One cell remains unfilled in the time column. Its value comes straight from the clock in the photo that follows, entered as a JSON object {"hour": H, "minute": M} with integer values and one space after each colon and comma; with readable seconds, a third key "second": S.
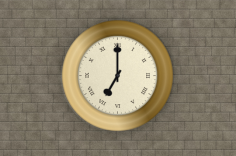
{"hour": 7, "minute": 0}
